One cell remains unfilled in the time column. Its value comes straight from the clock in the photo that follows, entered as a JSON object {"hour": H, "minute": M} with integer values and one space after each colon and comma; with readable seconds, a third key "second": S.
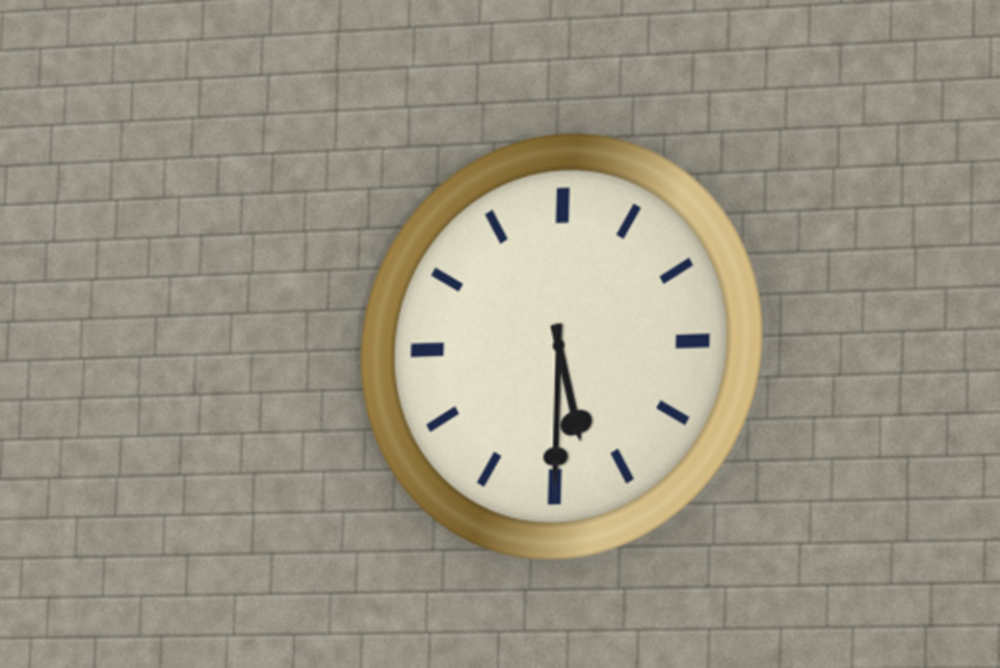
{"hour": 5, "minute": 30}
